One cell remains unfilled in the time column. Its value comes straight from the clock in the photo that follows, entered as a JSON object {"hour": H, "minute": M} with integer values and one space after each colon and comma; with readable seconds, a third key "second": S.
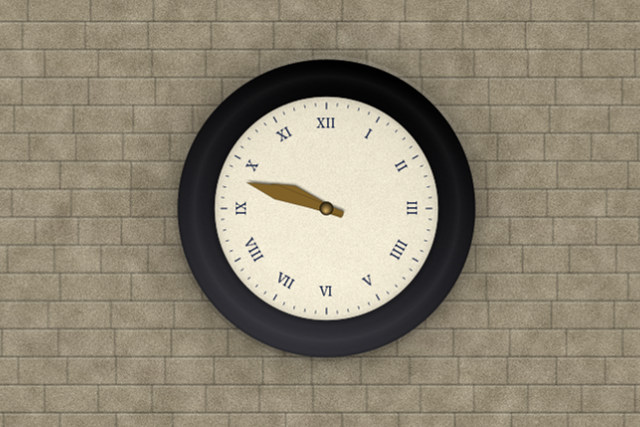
{"hour": 9, "minute": 48}
